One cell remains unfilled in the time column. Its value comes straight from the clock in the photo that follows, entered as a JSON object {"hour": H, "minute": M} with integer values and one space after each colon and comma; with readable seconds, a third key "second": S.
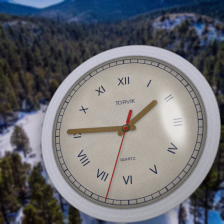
{"hour": 1, "minute": 45, "second": 33}
